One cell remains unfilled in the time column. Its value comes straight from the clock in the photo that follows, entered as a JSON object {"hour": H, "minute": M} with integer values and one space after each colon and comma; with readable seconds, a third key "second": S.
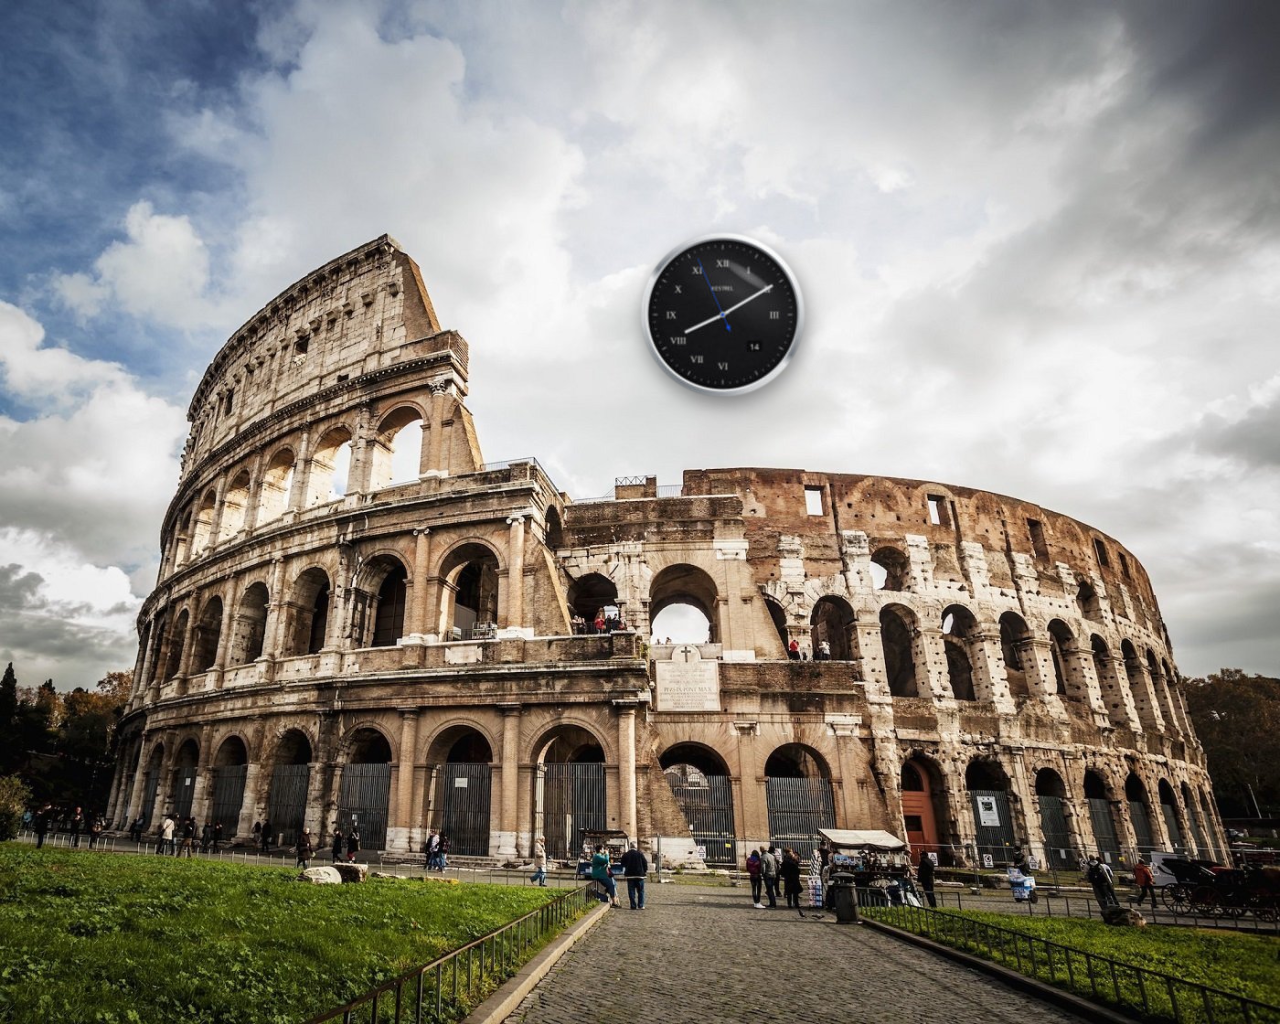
{"hour": 8, "minute": 9, "second": 56}
